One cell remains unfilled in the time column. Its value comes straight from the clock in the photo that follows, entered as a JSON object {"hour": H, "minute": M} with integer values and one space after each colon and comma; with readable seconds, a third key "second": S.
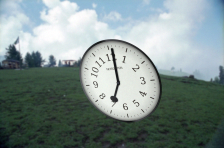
{"hour": 7, "minute": 1}
